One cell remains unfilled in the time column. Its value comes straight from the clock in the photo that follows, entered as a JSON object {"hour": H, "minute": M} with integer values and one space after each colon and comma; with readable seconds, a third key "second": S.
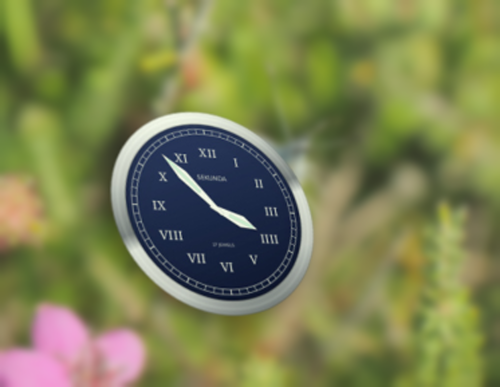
{"hour": 3, "minute": 53}
